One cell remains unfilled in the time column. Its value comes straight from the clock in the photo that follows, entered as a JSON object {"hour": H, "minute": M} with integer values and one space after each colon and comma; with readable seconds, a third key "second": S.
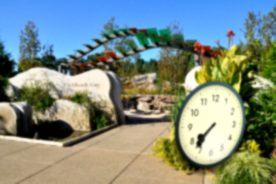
{"hour": 7, "minute": 37}
